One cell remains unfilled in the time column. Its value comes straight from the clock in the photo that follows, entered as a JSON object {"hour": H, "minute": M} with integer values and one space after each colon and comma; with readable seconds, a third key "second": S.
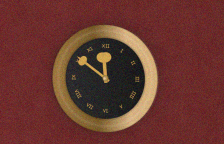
{"hour": 11, "minute": 51}
